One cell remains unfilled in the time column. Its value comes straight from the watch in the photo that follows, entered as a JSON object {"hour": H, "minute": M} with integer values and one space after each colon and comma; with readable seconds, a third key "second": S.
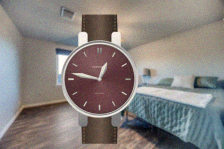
{"hour": 12, "minute": 47}
